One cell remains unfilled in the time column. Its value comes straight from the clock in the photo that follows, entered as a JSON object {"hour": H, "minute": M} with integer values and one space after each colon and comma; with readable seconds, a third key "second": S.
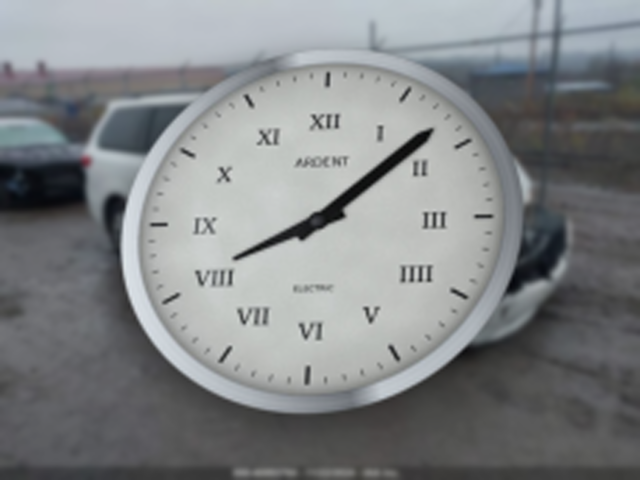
{"hour": 8, "minute": 8}
